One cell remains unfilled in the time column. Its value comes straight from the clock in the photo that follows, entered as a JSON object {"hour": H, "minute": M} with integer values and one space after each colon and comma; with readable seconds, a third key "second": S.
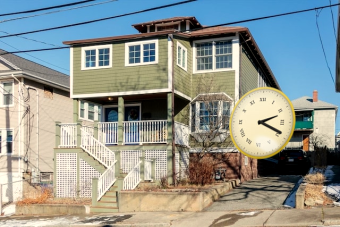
{"hour": 2, "minute": 19}
